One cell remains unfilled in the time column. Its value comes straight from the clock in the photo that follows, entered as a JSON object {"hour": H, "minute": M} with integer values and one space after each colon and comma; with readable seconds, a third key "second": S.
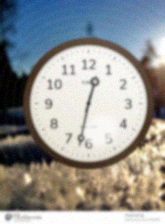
{"hour": 12, "minute": 32}
